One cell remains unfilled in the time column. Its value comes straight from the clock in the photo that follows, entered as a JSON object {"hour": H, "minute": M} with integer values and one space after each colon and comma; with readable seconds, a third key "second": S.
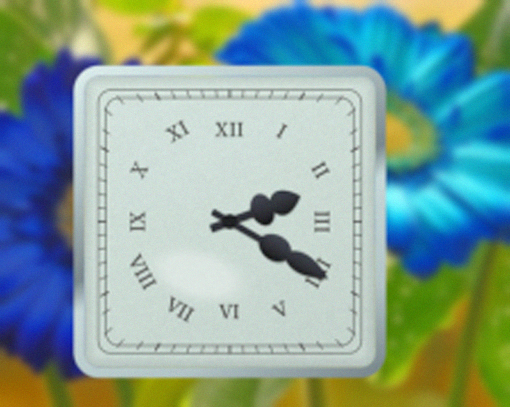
{"hour": 2, "minute": 20}
